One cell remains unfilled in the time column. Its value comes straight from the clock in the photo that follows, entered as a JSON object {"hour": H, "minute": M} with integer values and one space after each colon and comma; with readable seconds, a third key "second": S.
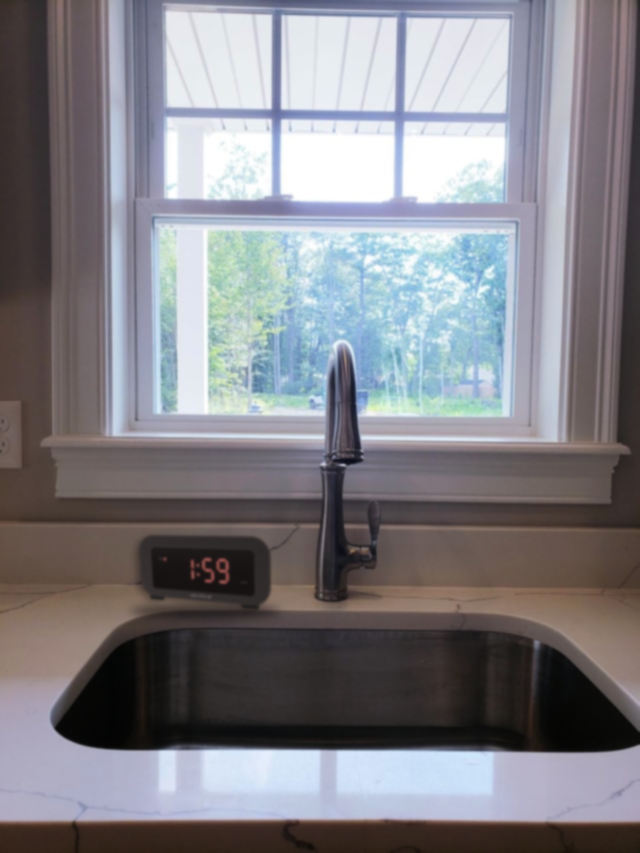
{"hour": 1, "minute": 59}
